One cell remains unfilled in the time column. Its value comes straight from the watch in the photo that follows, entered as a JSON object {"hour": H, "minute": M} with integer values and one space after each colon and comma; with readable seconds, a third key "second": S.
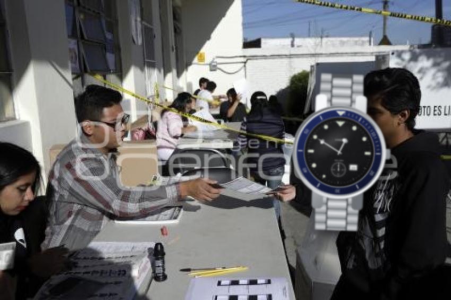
{"hour": 12, "minute": 50}
